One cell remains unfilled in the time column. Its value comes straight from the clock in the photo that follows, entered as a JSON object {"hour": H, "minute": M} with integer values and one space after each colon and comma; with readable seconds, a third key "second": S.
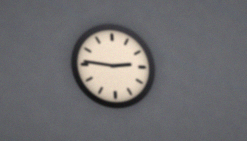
{"hour": 2, "minute": 46}
